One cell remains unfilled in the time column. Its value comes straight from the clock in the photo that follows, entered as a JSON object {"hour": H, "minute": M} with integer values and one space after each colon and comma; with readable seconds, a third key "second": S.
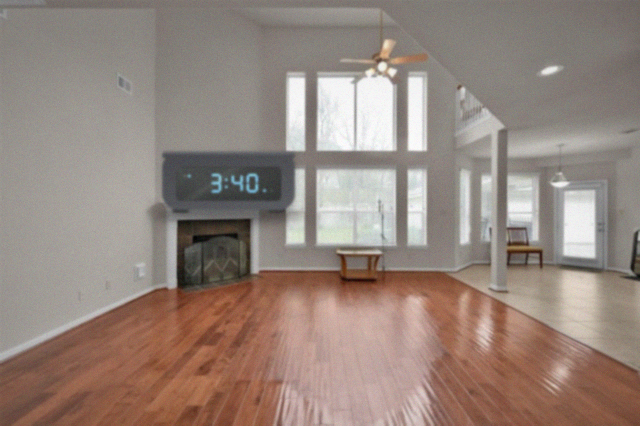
{"hour": 3, "minute": 40}
